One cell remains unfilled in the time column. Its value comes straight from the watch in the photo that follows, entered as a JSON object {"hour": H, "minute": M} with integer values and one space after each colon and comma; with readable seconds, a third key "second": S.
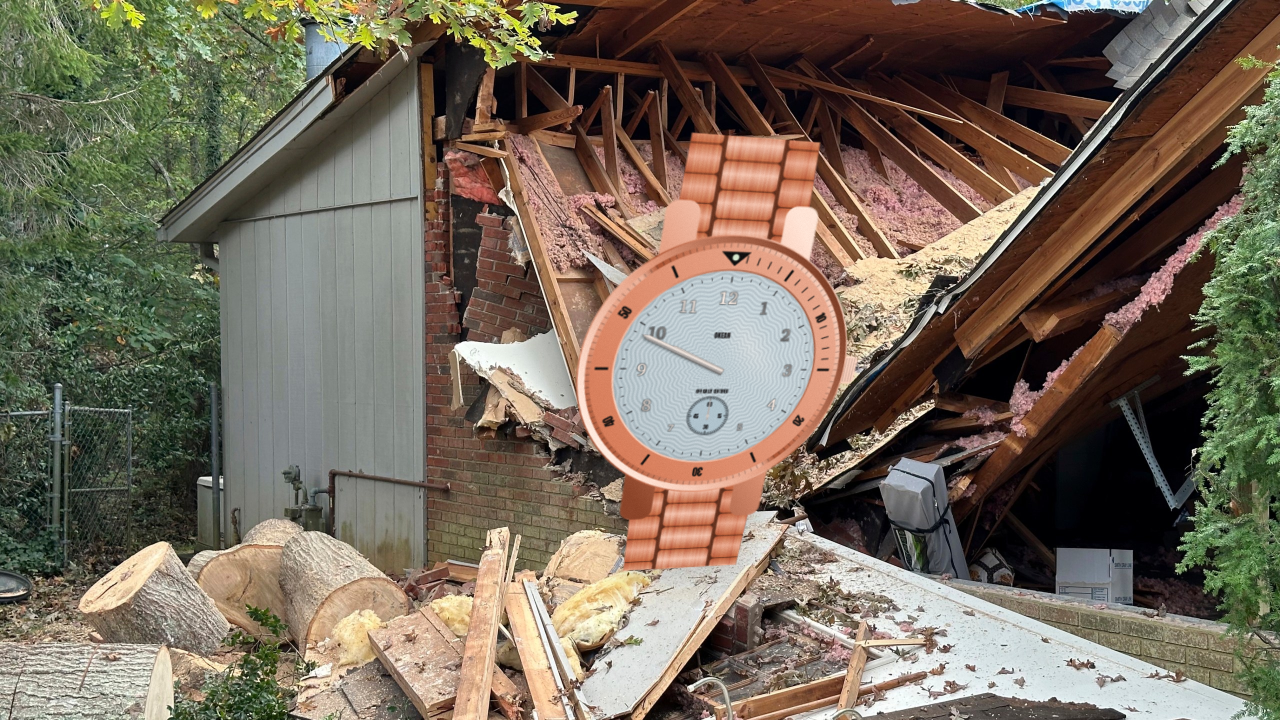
{"hour": 9, "minute": 49}
